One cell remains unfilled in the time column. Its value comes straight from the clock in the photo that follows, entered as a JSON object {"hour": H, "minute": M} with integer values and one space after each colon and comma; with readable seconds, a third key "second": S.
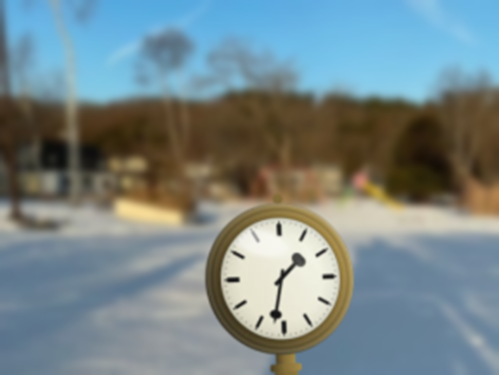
{"hour": 1, "minute": 32}
